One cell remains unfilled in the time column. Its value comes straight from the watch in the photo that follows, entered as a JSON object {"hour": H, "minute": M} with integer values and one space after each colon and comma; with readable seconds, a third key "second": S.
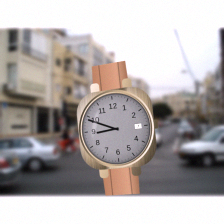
{"hour": 8, "minute": 49}
